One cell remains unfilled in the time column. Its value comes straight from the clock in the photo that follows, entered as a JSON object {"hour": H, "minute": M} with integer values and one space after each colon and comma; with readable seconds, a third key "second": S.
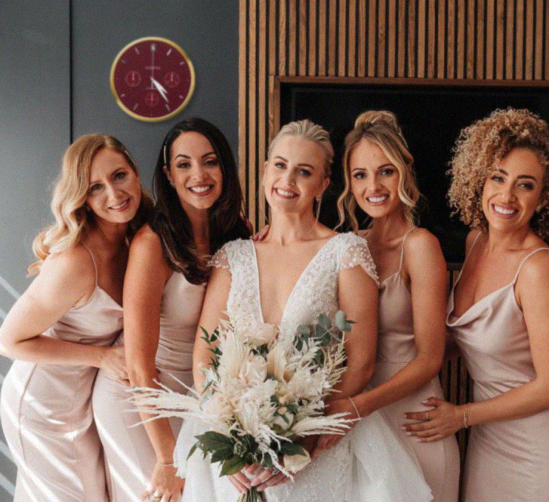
{"hour": 4, "minute": 24}
